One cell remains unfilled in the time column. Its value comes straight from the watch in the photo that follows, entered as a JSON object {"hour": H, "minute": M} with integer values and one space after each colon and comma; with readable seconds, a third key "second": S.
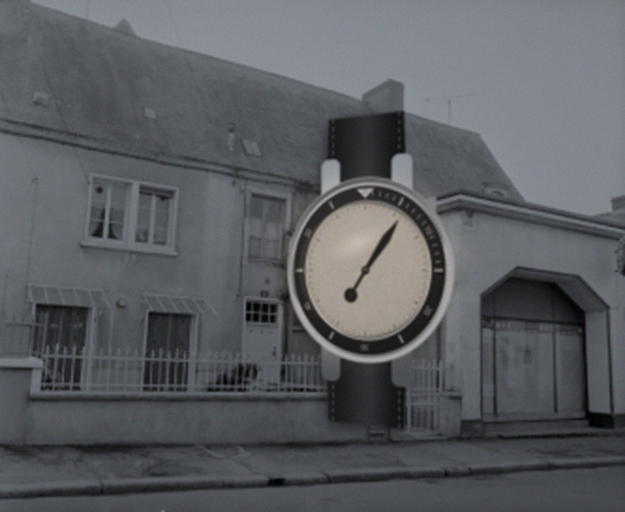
{"hour": 7, "minute": 6}
